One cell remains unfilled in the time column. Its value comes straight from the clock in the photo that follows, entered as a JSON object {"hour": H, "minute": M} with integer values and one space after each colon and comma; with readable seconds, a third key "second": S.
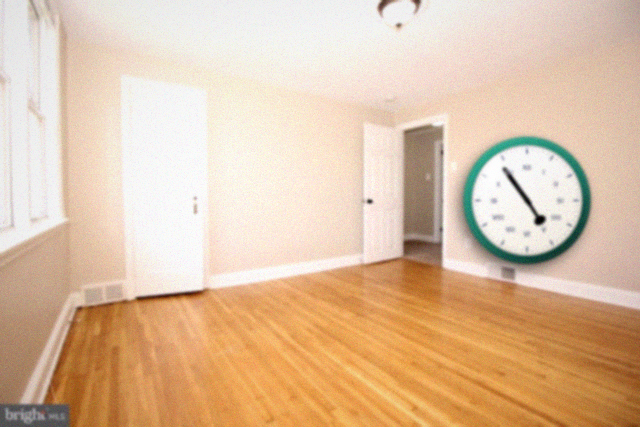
{"hour": 4, "minute": 54}
